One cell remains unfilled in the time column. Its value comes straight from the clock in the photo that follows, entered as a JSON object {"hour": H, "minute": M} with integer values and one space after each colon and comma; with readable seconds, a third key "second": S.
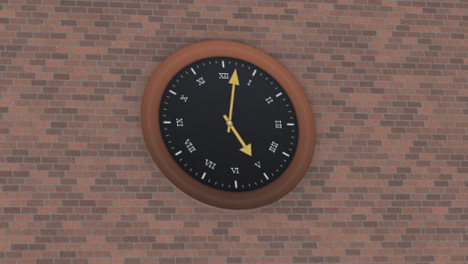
{"hour": 5, "minute": 2}
